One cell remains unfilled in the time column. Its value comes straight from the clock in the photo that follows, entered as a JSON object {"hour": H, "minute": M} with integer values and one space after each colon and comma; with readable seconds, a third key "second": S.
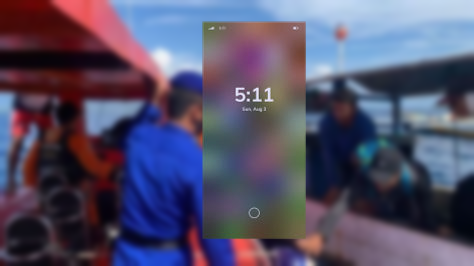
{"hour": 5, "minute": 11}
